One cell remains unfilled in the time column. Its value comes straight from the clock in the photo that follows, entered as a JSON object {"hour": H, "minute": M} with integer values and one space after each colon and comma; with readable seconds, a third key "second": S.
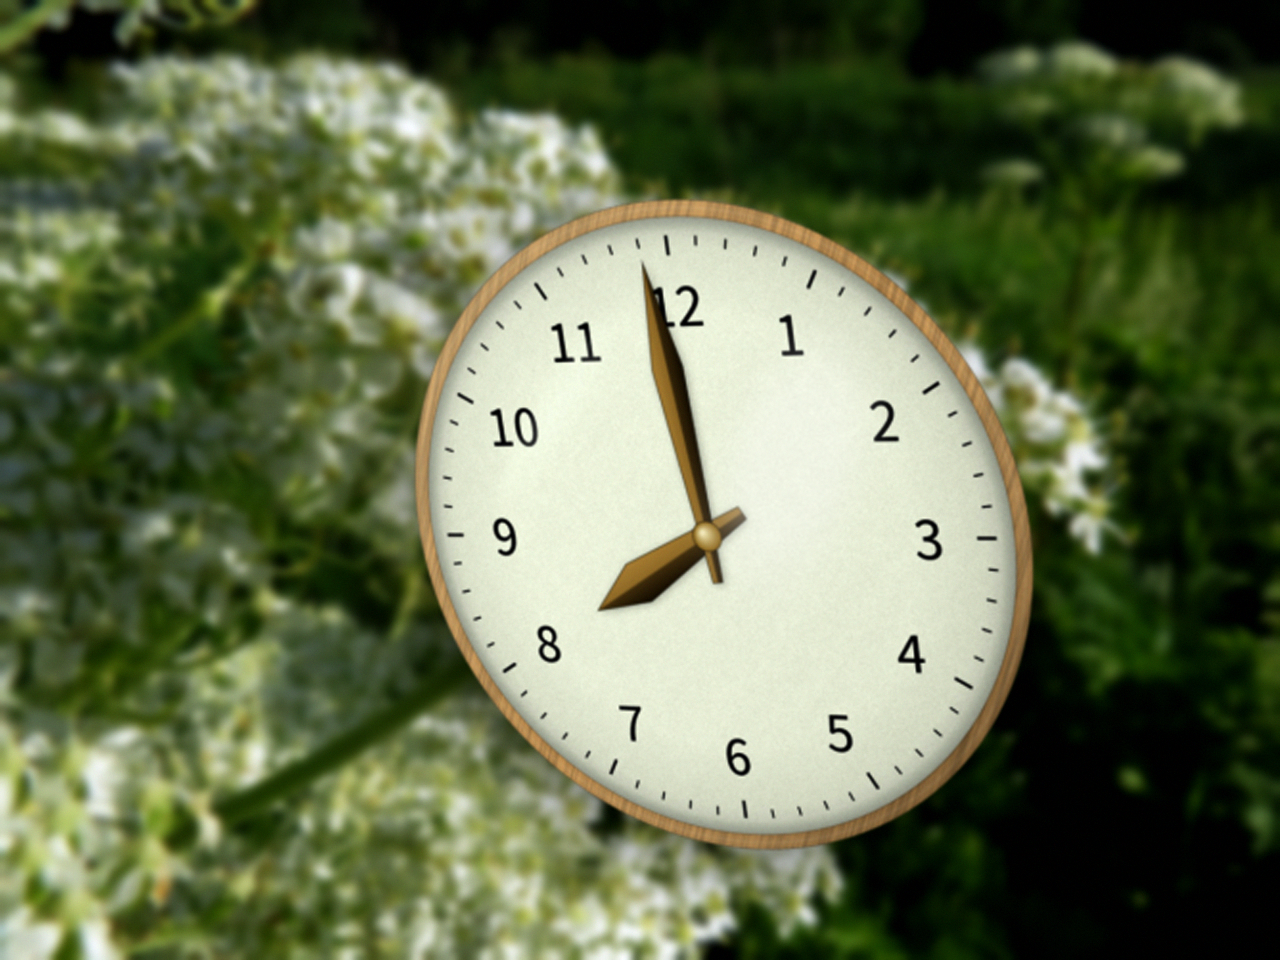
{"hour": 7, "minute": 59}
